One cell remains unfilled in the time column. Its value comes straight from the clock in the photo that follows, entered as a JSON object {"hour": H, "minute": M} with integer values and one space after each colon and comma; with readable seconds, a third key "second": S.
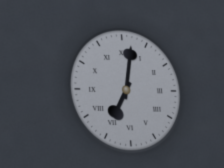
{"hour": 7, "minute": 2}
